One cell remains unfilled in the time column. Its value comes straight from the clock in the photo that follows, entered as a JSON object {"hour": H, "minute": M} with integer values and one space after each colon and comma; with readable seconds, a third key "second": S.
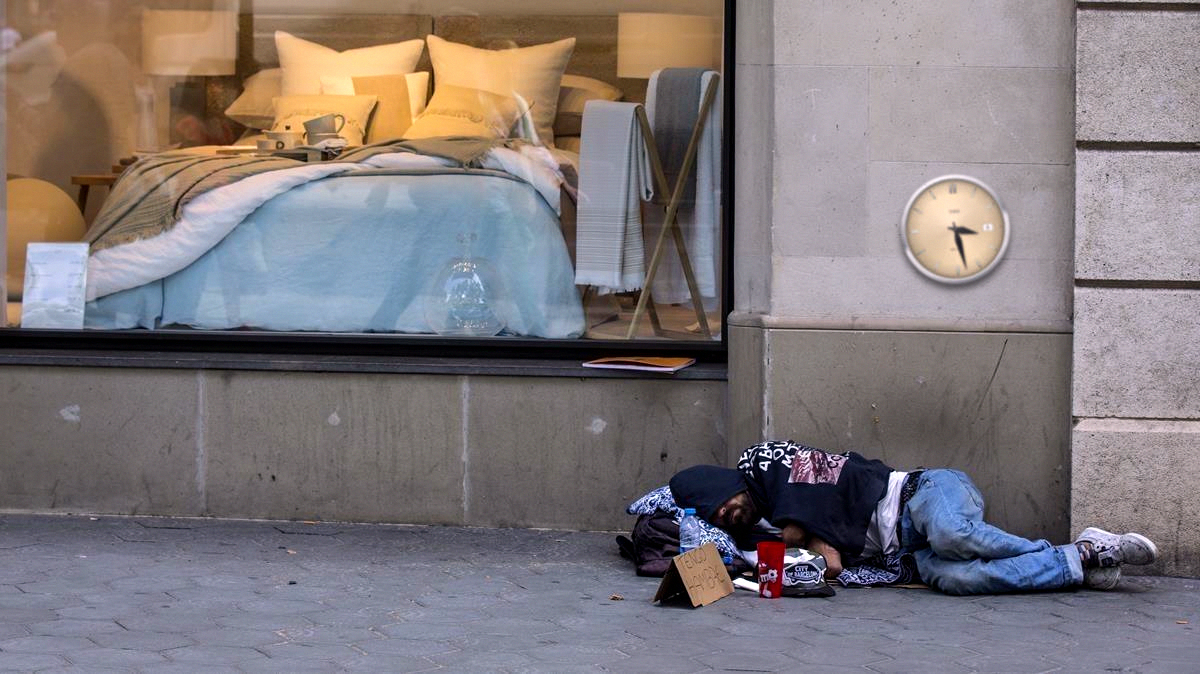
{"hour": 3, "minute": 28}
